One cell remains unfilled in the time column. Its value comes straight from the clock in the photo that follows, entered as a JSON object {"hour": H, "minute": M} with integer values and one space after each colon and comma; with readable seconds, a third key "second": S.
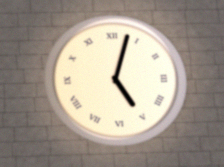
{"hour": 5, "minute": 3}
